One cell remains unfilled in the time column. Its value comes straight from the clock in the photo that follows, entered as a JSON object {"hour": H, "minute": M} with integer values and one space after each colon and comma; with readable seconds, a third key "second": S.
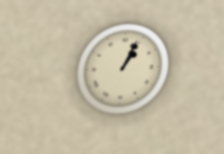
{"hour": 1, "minute": 4}
